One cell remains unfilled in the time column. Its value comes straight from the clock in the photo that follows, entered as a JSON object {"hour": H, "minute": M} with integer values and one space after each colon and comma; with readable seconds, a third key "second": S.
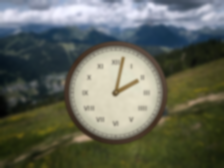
{"hour": 2, "minute": 2}
